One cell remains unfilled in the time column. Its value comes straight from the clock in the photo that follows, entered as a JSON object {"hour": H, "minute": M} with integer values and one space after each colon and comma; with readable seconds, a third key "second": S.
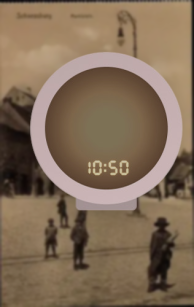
{"hour": 10, "minute": 50}
